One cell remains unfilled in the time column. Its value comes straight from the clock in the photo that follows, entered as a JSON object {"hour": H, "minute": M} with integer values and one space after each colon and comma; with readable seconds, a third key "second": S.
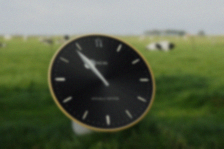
{"hour": 10, "minute": 54}
